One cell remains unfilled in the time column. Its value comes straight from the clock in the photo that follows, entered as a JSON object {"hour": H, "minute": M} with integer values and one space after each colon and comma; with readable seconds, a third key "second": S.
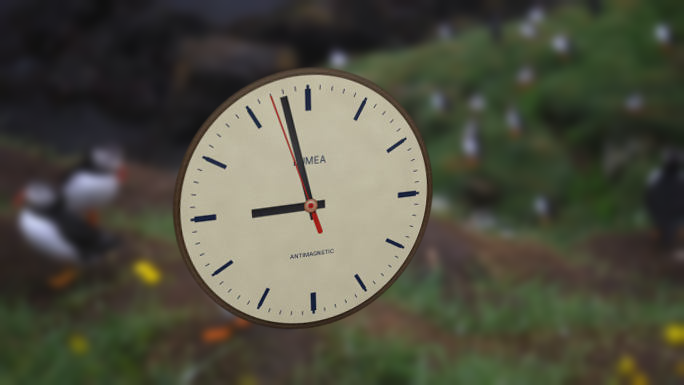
{"hour": 8, "minute": 57, "second": 57}
